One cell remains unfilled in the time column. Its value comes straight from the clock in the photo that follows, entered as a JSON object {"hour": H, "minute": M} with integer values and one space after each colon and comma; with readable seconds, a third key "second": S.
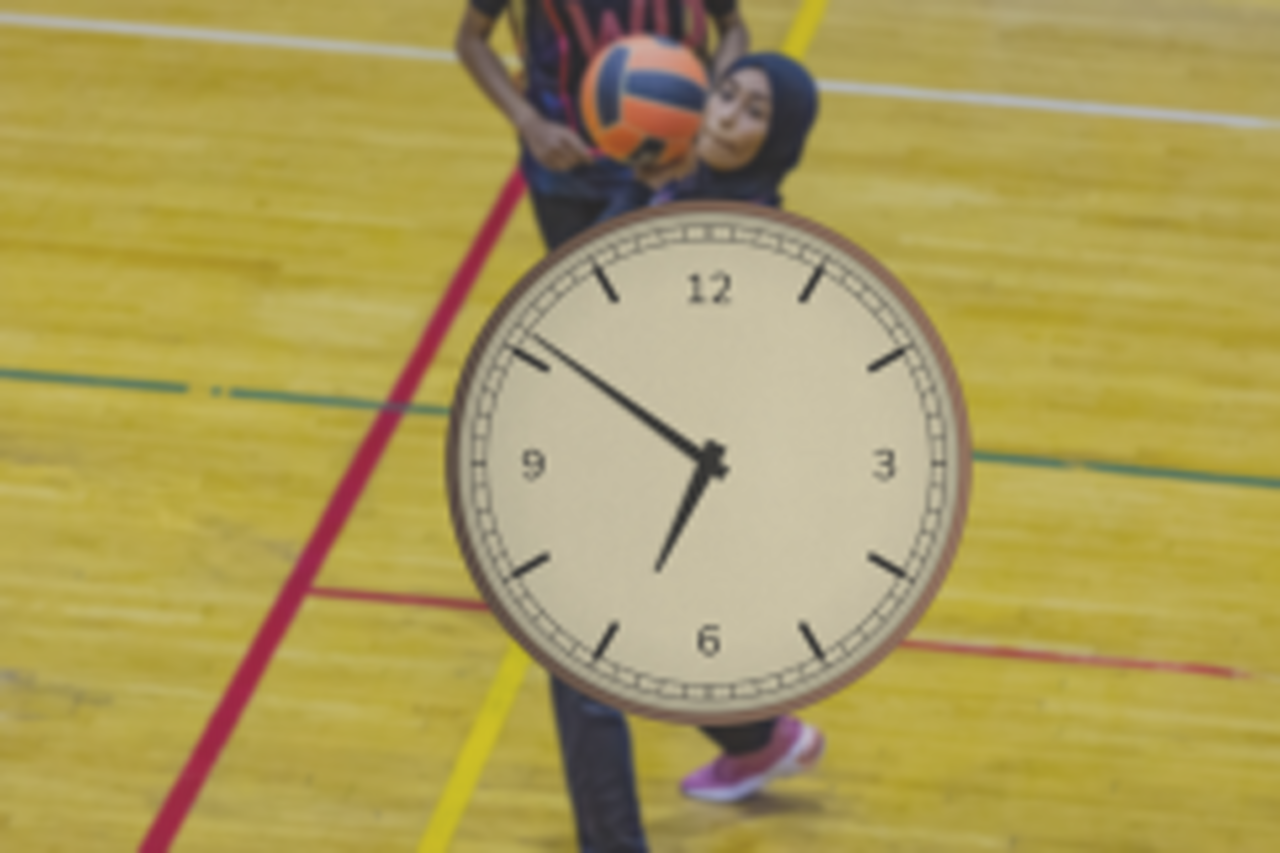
{"hour": 6, "minute": 51}
